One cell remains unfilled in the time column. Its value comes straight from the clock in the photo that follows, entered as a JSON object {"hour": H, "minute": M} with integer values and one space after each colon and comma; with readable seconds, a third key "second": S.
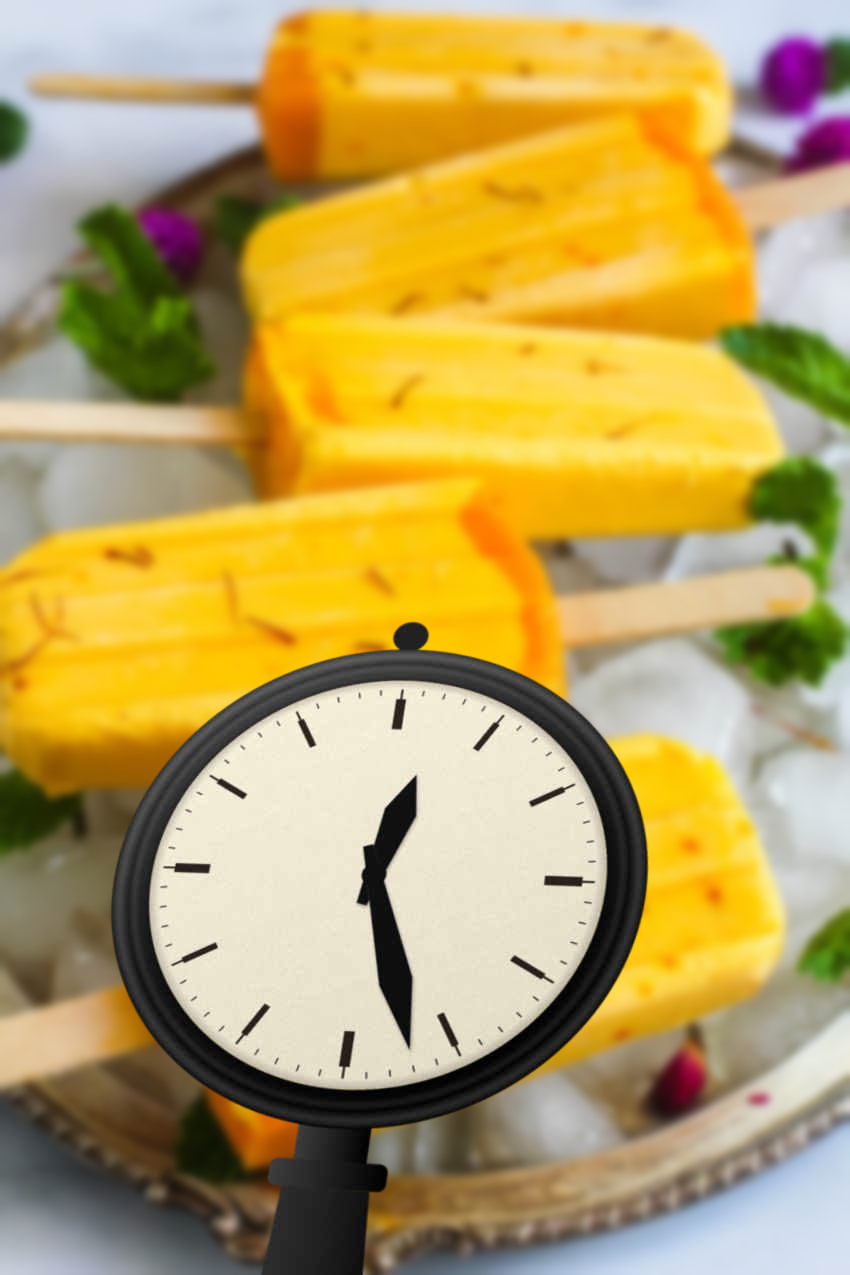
{"hour": 12, "minute": 27}
